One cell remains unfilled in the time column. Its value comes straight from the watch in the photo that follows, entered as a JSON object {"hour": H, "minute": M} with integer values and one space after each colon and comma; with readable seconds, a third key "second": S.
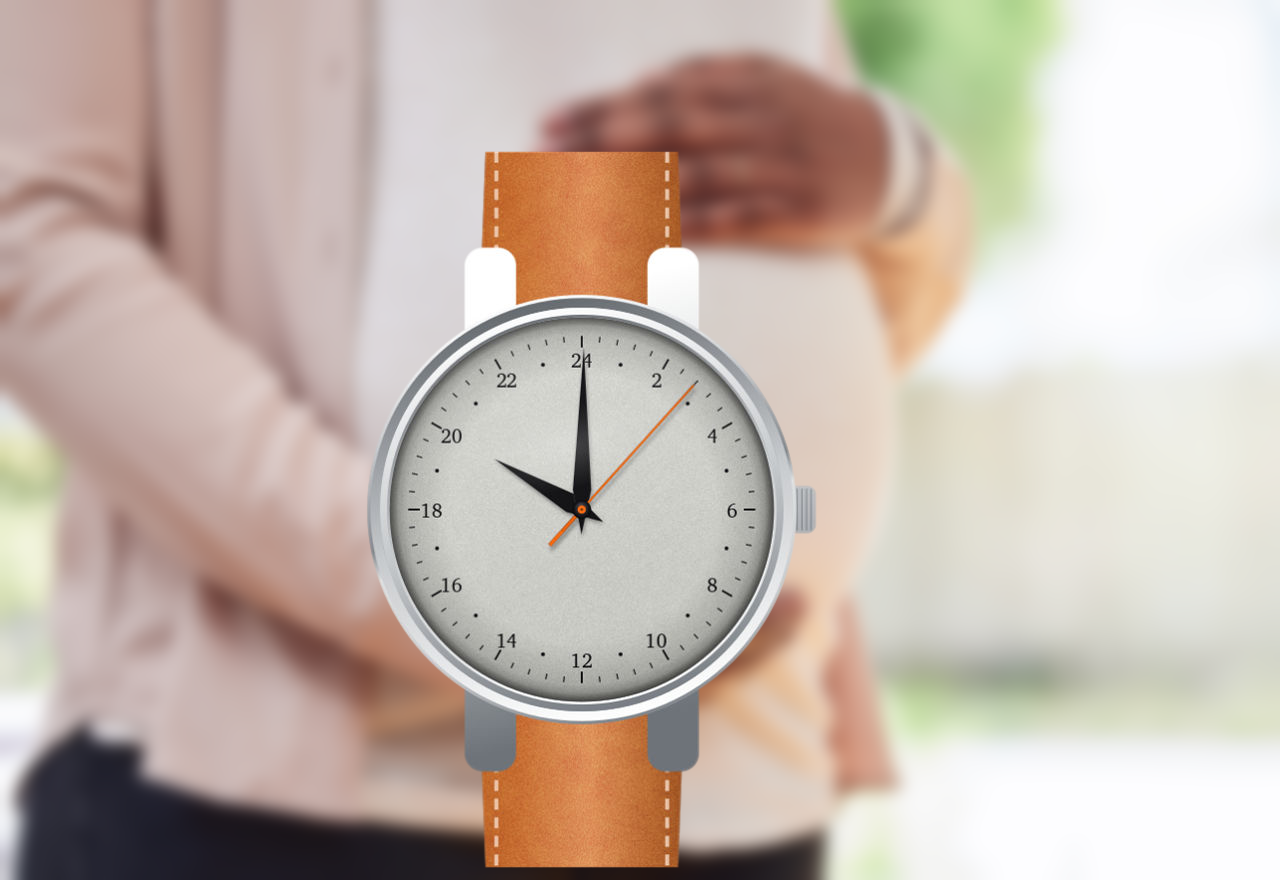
{"hour": 20, "minute": 0, "second": 7}
